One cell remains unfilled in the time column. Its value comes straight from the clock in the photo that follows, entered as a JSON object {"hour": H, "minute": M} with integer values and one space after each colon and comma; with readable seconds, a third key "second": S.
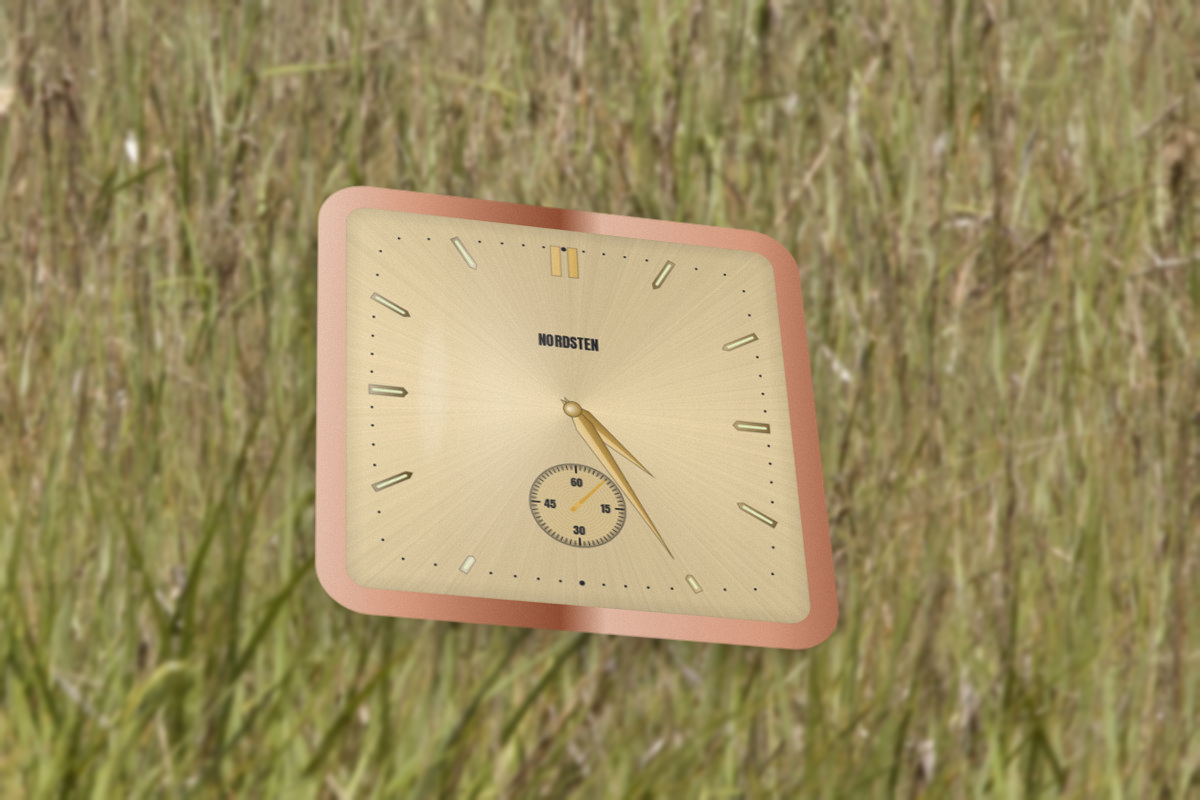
{"hour": 4, "minute": 25, "second": 7}
